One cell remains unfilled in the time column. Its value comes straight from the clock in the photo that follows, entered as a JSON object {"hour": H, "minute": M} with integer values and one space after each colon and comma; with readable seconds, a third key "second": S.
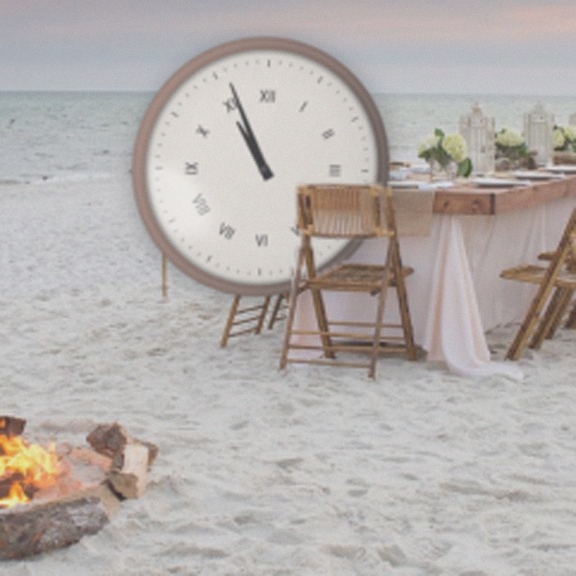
{"hour": 10, "minute": 56}
